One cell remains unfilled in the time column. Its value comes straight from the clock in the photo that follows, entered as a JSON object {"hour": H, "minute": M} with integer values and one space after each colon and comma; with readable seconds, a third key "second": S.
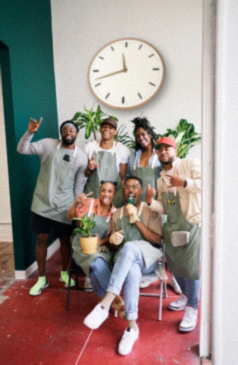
{"hour": 11, "minute": 42}
